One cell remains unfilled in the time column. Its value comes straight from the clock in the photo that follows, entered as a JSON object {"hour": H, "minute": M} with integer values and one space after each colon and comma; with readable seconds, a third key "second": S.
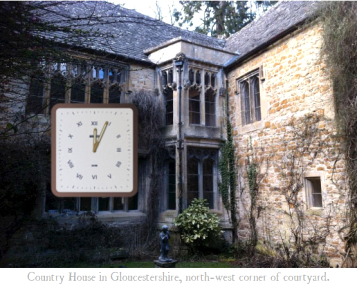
{"hour": 12, "minute": 4}
